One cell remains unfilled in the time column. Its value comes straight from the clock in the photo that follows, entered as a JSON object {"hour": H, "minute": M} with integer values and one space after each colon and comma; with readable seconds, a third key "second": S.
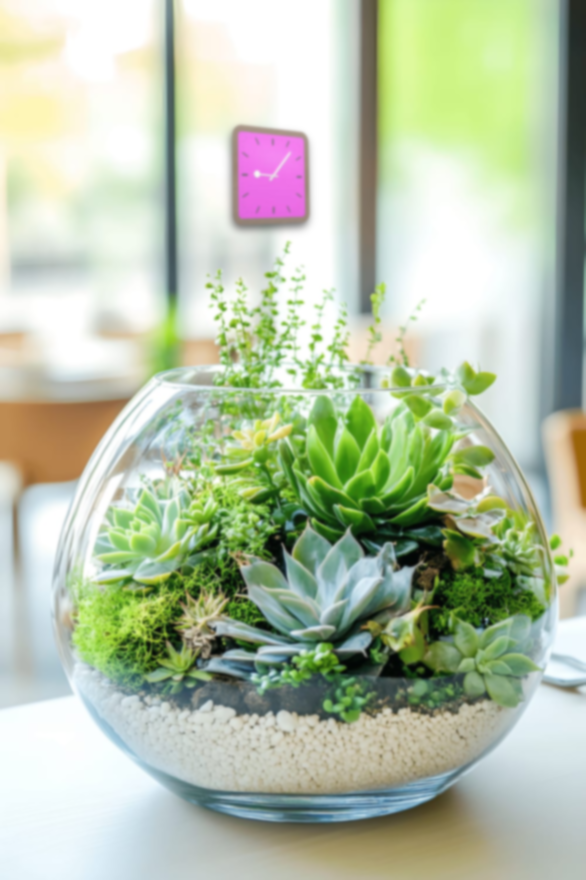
{"hour": 9, "minute": 7}
